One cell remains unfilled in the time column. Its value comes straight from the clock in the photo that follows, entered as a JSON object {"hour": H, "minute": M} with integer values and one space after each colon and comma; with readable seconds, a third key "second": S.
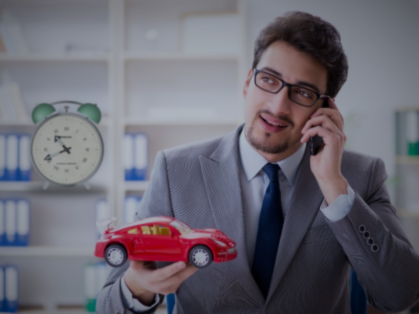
{"hour": 10, "minute": 41}
